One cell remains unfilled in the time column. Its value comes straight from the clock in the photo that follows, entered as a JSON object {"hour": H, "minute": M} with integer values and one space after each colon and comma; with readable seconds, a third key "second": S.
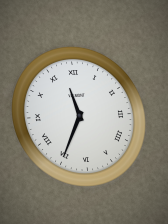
{"hour": 11, "minute": 35}
